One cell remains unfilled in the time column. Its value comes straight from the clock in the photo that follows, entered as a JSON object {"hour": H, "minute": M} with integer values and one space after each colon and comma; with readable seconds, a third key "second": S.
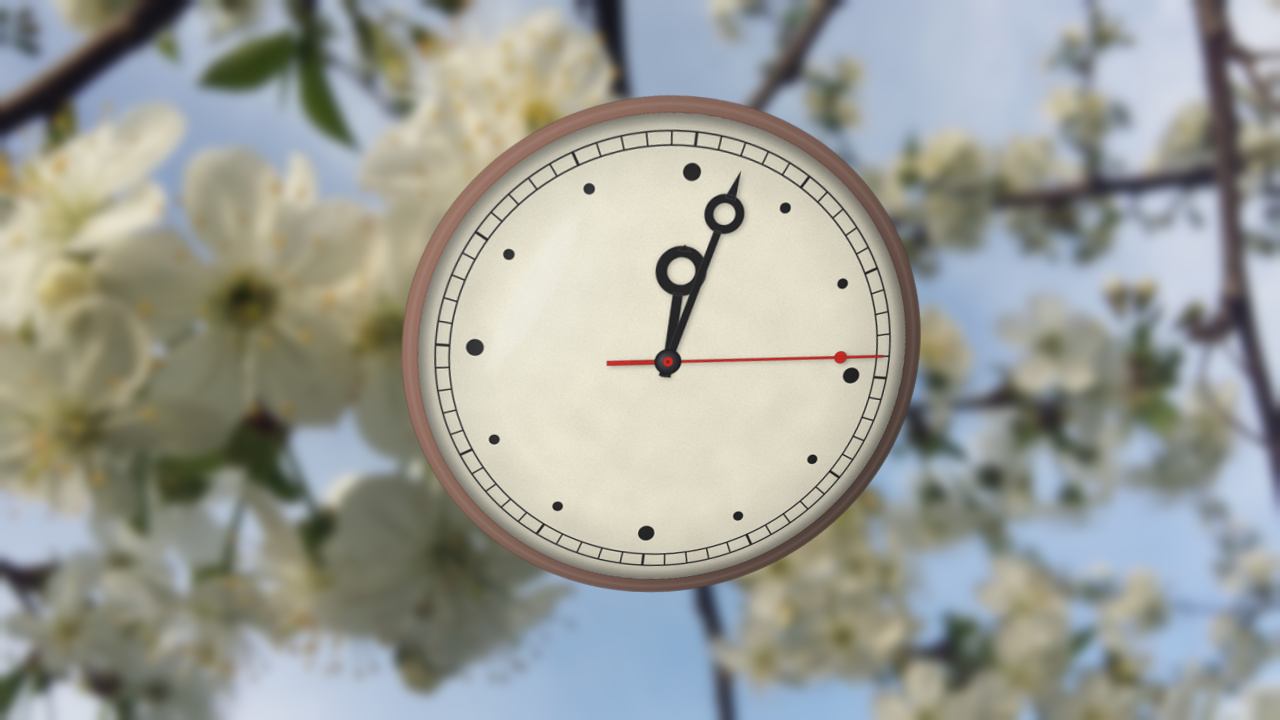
{"hour": 12, "minute": 2, "second": 14}
